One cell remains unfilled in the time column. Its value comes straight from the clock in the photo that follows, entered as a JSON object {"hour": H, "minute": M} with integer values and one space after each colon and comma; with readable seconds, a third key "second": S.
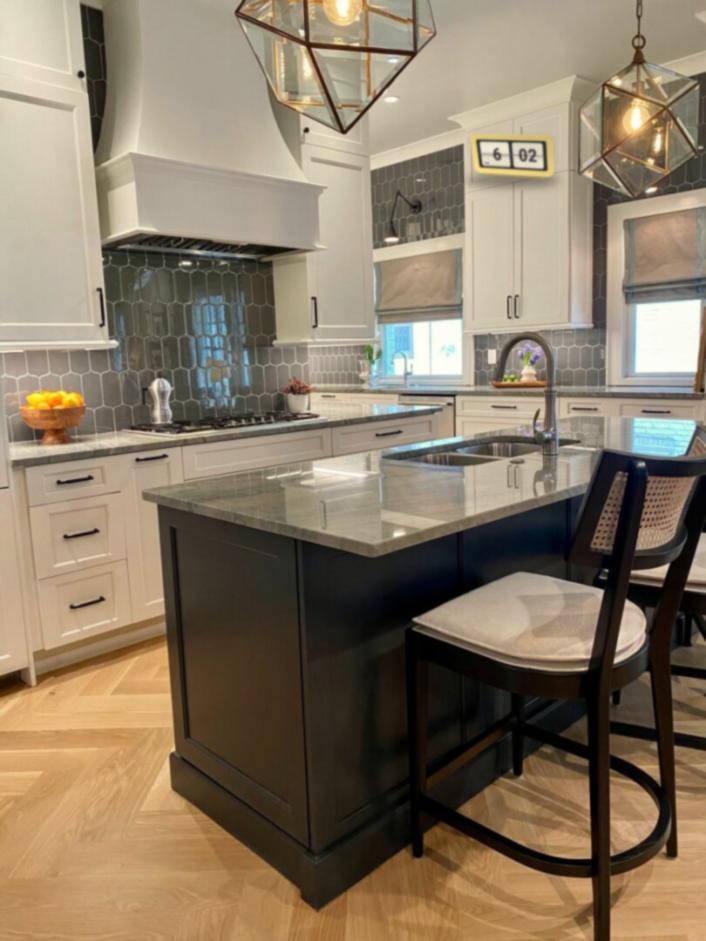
{"hour": 6, "minute": 2}
